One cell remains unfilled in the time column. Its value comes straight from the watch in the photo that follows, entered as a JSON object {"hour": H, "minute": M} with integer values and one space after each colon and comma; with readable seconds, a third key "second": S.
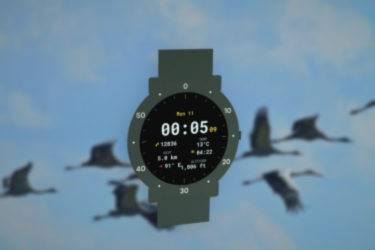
{"hour": 0, "minute": 5}
